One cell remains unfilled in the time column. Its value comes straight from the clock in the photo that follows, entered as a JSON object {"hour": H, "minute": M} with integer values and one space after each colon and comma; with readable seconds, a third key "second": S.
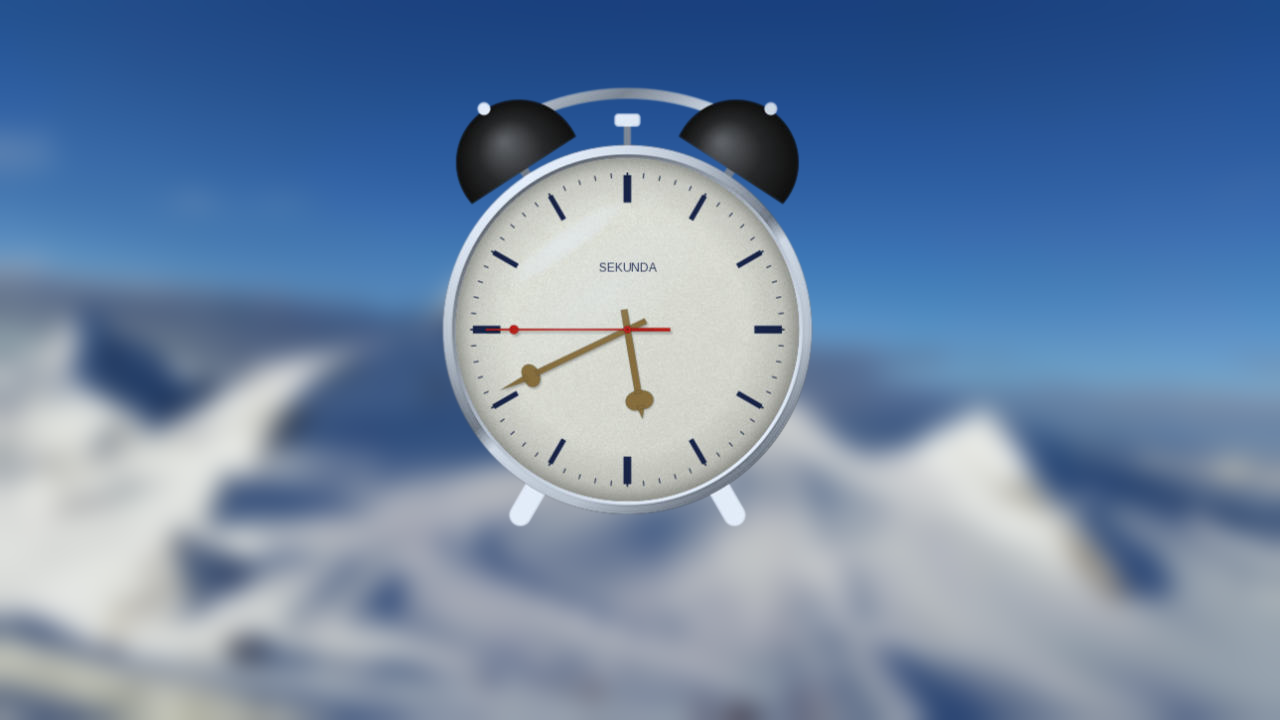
{"hour": 5, "minute": 40, "second": 45}
